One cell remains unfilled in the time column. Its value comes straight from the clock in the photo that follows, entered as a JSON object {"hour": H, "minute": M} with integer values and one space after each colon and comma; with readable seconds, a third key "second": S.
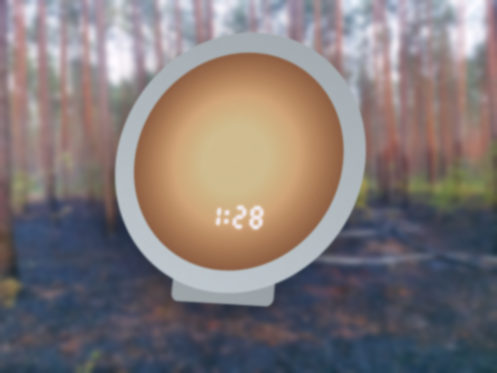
{"hour": 1, "minute": 28}
